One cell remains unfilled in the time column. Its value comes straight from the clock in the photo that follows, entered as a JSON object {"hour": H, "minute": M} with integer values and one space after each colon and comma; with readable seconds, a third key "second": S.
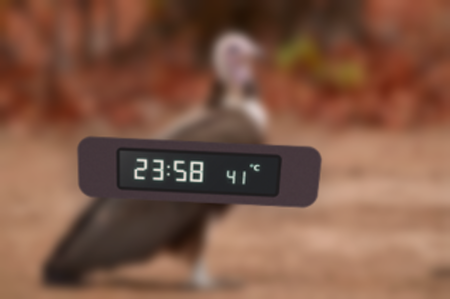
{"hour": 23, "minute": 58}
